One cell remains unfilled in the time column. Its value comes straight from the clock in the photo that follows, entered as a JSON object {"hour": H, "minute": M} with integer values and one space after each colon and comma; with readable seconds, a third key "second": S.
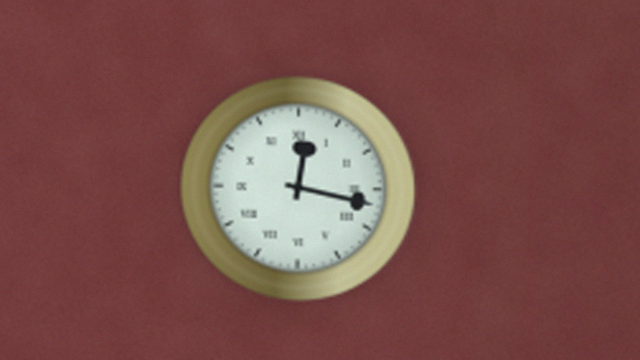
{"hour": 12, "minute": 17}
